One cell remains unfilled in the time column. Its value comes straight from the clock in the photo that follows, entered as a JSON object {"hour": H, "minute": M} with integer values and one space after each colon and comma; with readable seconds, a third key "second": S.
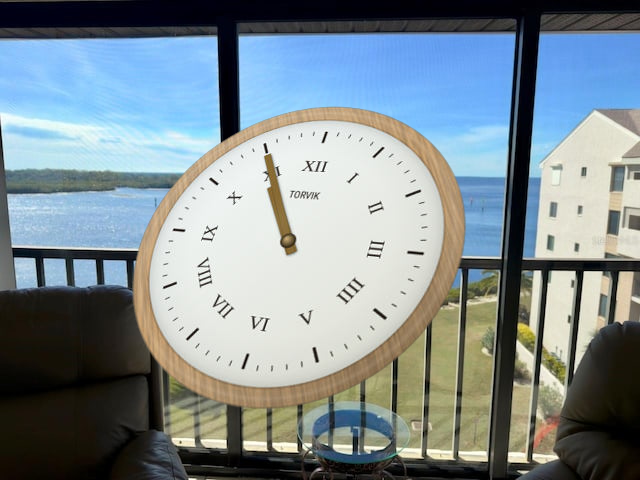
{"hour": 10, "minute": 55}
